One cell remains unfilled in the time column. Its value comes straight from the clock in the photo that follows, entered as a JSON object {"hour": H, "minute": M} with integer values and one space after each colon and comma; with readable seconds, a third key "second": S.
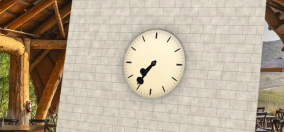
{"hour": 7, "minute": 36}
